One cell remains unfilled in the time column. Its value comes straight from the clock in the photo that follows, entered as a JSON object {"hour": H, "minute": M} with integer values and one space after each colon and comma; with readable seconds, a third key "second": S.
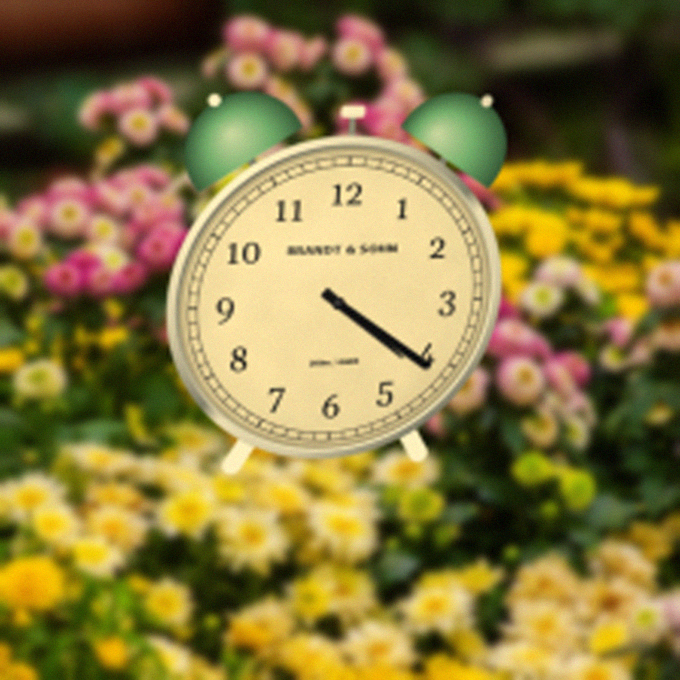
{"hour": 4, "minute": 21}
